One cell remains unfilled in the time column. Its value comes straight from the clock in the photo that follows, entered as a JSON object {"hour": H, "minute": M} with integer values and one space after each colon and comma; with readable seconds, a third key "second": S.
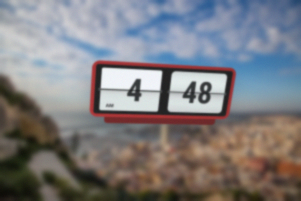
{"hour": 4, "minute": 48}
